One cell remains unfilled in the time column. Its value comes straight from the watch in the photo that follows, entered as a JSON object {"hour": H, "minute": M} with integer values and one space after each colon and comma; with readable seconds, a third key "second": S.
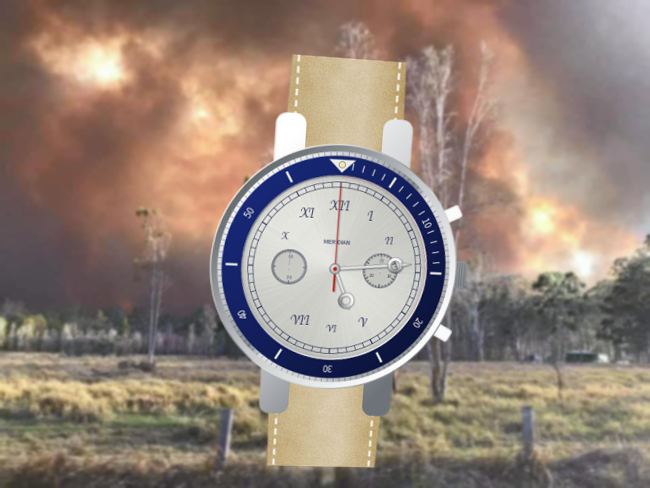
{"hour": 5, "minute": 14}
